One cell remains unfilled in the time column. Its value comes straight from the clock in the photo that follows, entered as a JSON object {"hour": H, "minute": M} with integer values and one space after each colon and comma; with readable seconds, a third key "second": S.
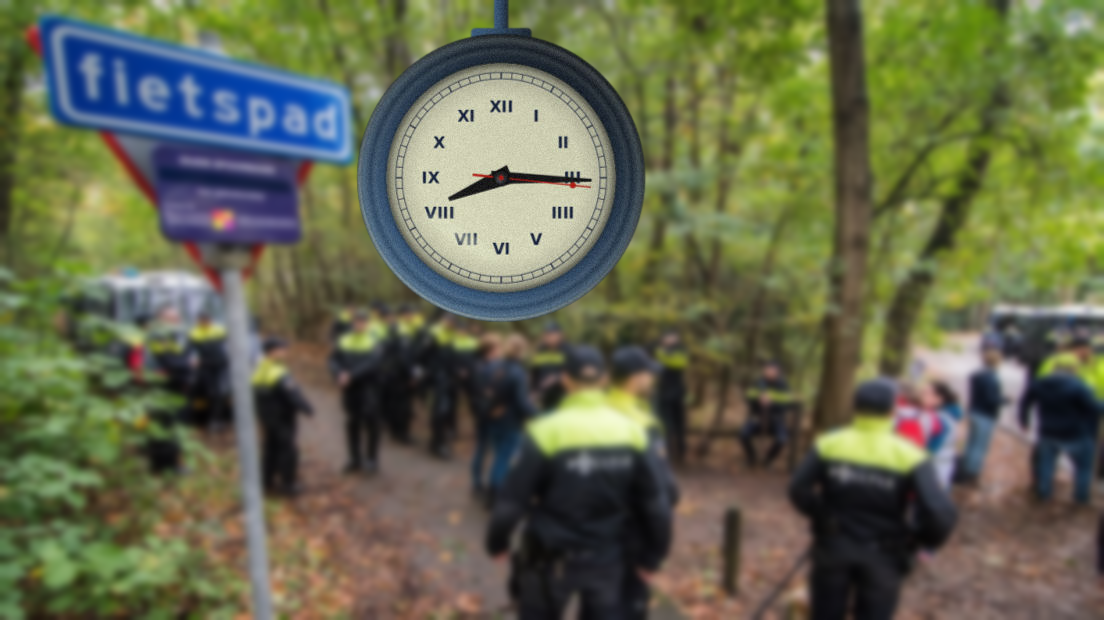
{"hour": 8, "minute": 15, "second": 16}
